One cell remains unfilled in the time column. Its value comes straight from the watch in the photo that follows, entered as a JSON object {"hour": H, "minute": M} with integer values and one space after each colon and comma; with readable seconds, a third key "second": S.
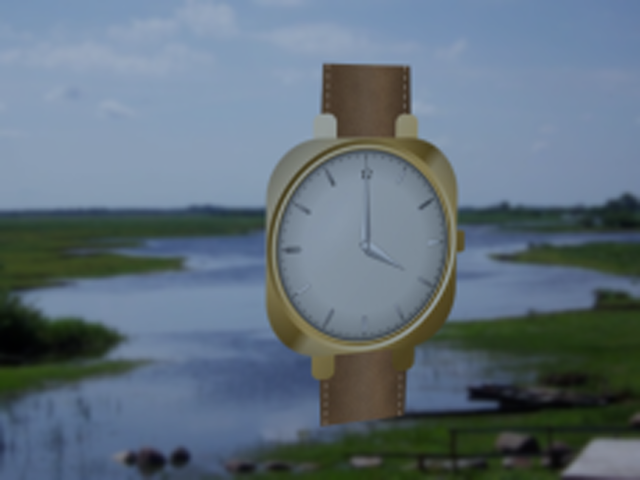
{"hour": 4, "minute": 0}
